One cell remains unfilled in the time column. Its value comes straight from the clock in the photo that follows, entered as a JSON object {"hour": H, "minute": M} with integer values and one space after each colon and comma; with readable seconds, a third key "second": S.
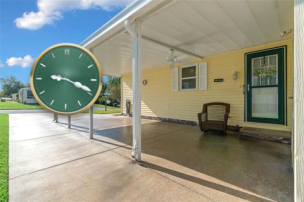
{"hour": 9, "minute": 19}
